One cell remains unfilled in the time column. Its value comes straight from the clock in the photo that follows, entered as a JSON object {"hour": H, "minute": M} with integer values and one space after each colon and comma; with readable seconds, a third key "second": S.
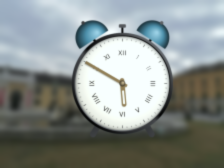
{"hour": 5, "minute": 50}
